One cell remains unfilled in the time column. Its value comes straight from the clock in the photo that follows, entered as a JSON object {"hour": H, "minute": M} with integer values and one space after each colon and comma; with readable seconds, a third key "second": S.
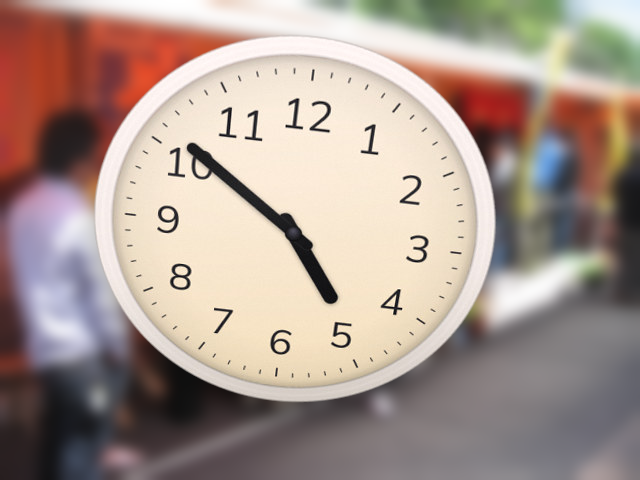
{"hour": 4, "minute": 51}
